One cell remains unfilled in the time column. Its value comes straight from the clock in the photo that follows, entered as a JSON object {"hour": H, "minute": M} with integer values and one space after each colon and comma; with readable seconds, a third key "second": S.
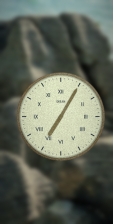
{"hour": 7, "minute": 5}
